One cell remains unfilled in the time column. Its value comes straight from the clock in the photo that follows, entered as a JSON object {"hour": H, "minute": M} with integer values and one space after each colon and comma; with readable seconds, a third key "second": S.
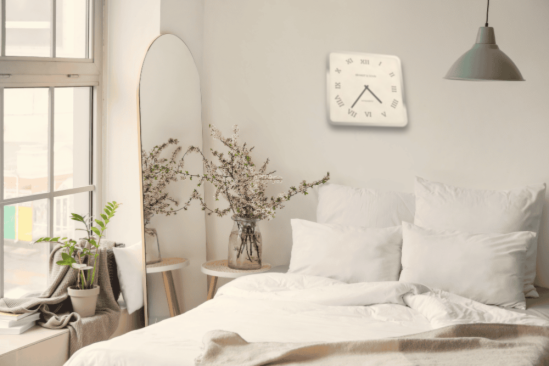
{"hour": 4, "minute": 36}
